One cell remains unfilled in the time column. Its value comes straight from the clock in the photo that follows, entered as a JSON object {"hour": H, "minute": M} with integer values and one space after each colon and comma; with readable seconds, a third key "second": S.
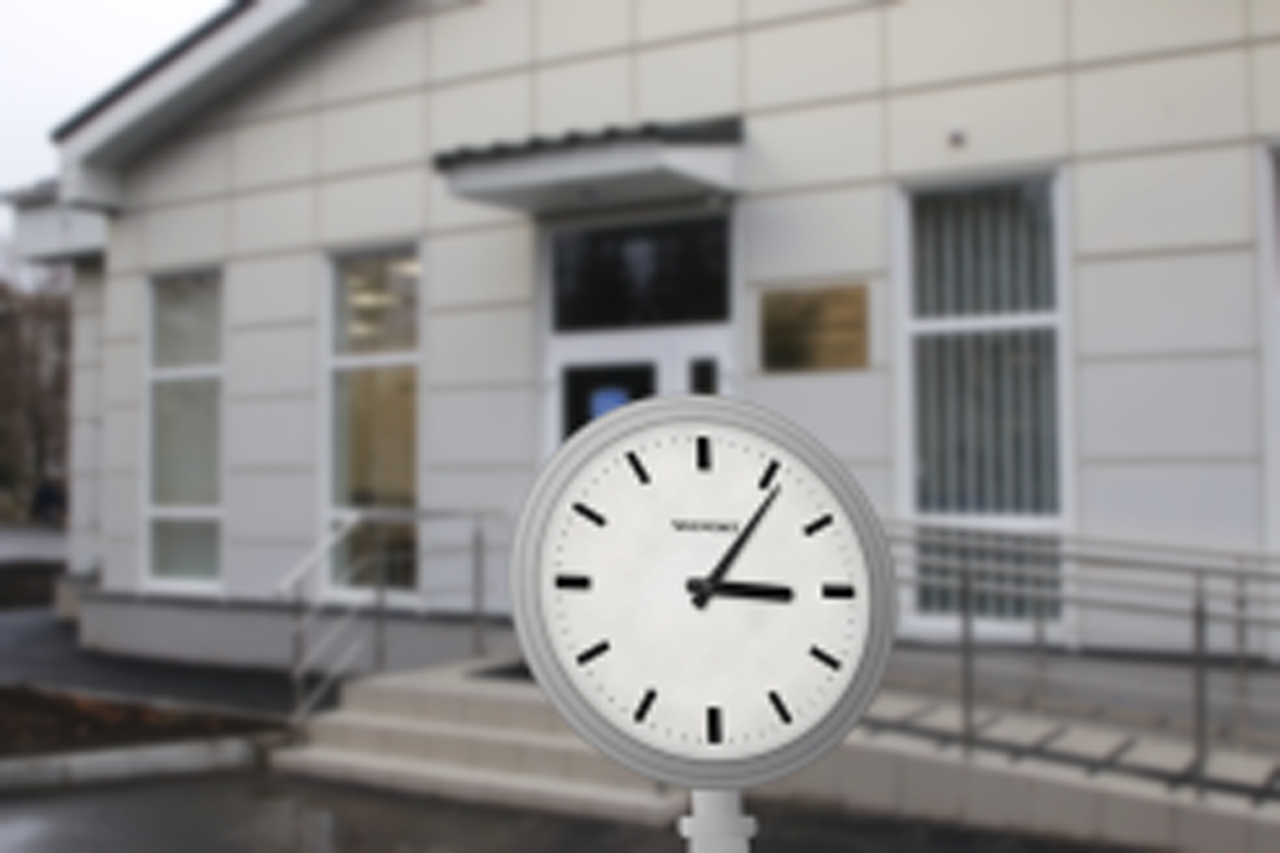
{"hour": 3, "minute": 6}
